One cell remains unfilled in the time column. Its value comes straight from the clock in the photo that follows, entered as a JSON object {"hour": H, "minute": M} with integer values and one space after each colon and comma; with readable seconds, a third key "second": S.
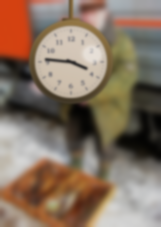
{"hour": 3, "minute": 46}
